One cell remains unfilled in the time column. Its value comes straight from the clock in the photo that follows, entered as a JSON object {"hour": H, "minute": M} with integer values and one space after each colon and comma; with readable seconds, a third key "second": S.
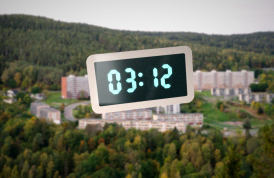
{"hour": 3, "minute": 12}
